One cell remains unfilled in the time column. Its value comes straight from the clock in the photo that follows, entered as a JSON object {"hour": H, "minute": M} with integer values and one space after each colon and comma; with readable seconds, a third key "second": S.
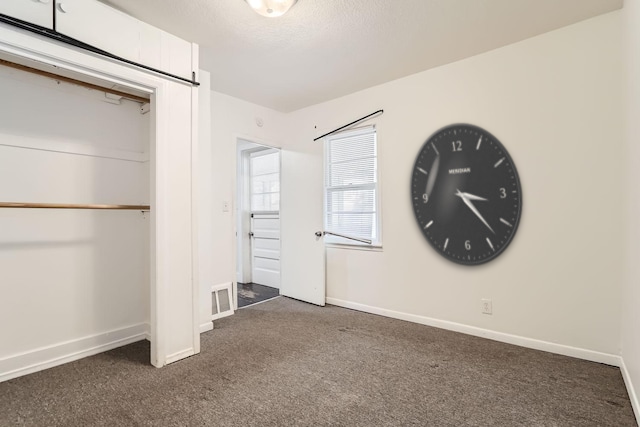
{"hour": 3, "minute": 23}
